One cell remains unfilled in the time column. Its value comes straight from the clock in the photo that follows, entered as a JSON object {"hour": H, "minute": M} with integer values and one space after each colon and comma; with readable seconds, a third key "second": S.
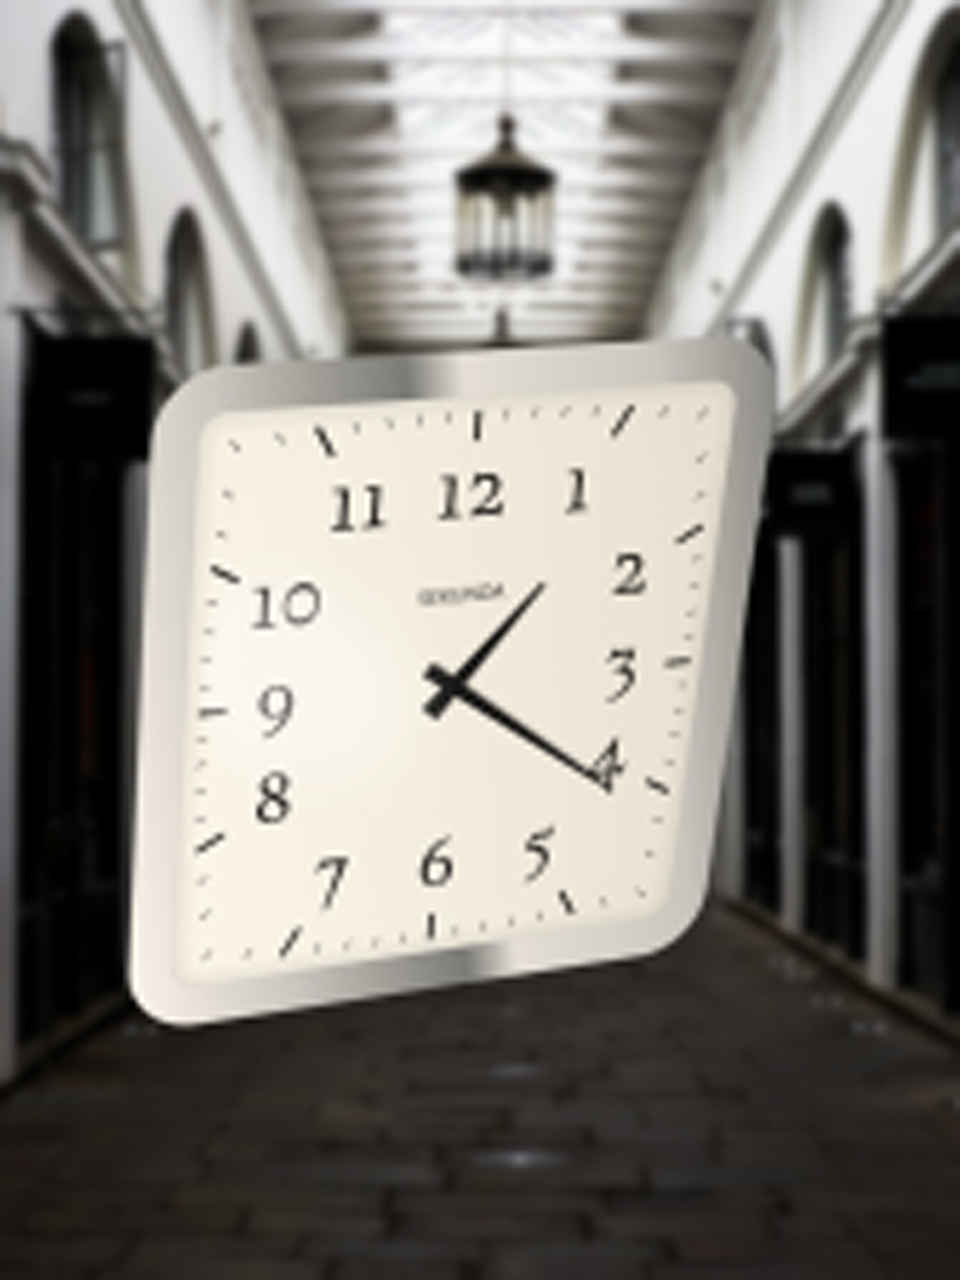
{"hour": 1, "minute": 21}
